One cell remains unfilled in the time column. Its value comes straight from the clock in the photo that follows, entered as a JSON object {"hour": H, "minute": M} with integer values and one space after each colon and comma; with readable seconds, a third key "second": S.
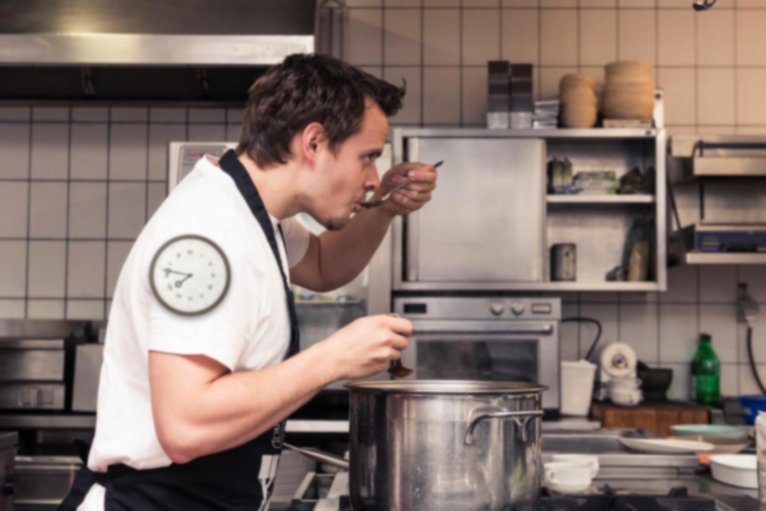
{"hour": 7, "minute": 47}
